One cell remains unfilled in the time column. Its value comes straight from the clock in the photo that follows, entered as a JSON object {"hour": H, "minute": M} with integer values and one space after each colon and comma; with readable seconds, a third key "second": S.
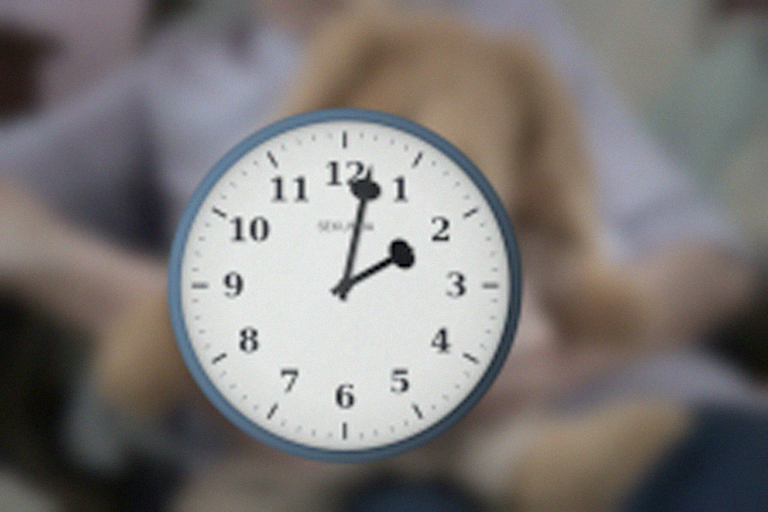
{"hour": 2, "minute": 2}
